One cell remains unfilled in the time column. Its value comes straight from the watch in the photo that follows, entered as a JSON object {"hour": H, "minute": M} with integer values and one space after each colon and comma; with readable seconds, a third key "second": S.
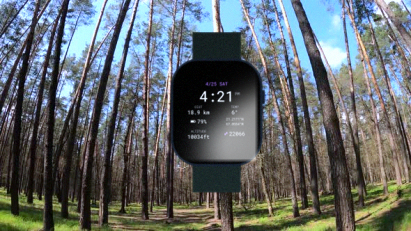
{"hour": 4, "minute": 21}
